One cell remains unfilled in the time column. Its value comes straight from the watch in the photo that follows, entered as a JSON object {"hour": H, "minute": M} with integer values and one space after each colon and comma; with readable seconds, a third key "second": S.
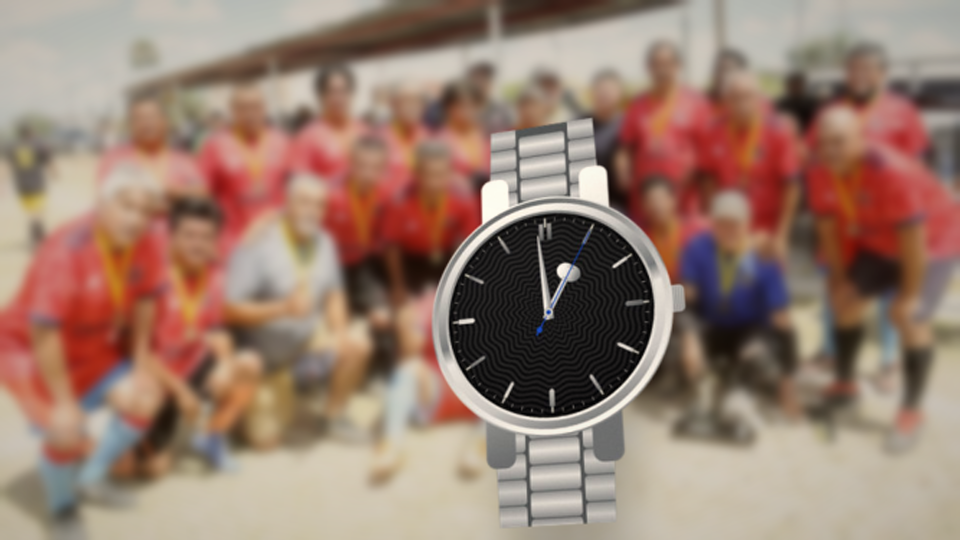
{"hour": 12, "minute": 59, "second": 5}
